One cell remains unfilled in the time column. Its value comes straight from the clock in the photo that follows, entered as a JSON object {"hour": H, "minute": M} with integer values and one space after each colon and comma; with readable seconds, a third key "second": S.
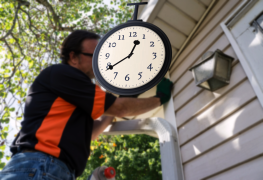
{"hour": 12, "minute": 39}
